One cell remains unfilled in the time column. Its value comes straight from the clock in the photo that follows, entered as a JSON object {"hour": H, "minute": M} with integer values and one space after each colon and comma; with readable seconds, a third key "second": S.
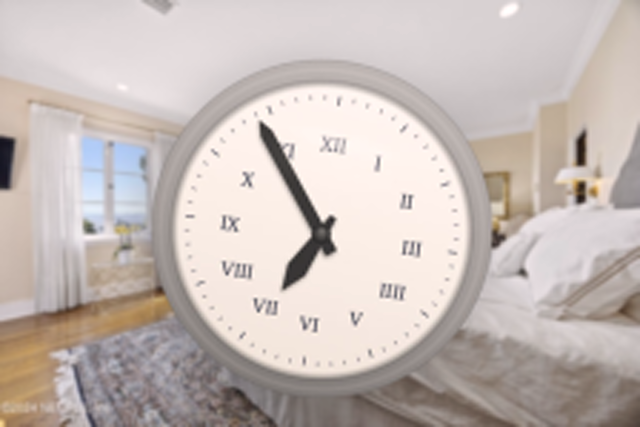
{"hour": 6, "minute": 54}
